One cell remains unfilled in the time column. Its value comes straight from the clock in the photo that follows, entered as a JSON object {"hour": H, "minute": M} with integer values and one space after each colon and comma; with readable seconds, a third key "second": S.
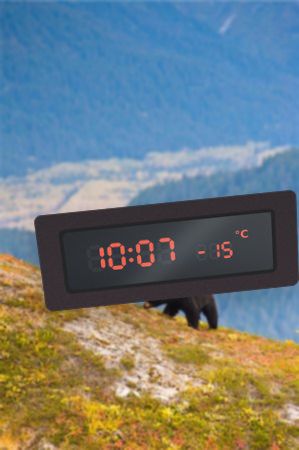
{"hour": 10, "minute": 7}
